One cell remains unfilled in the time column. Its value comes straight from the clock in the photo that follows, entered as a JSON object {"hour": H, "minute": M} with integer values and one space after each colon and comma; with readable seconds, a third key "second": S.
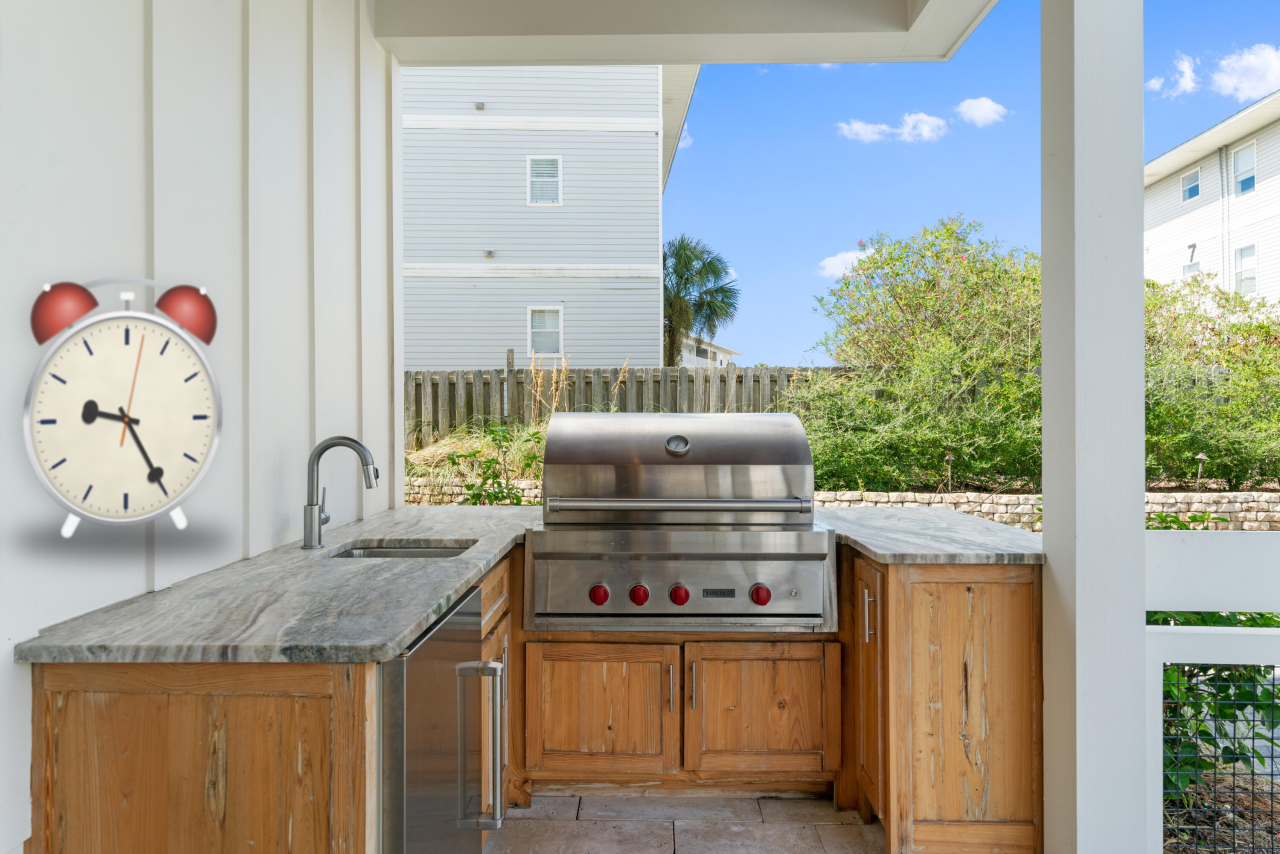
{"hour": 9, "minute": 25, "second": 2}
